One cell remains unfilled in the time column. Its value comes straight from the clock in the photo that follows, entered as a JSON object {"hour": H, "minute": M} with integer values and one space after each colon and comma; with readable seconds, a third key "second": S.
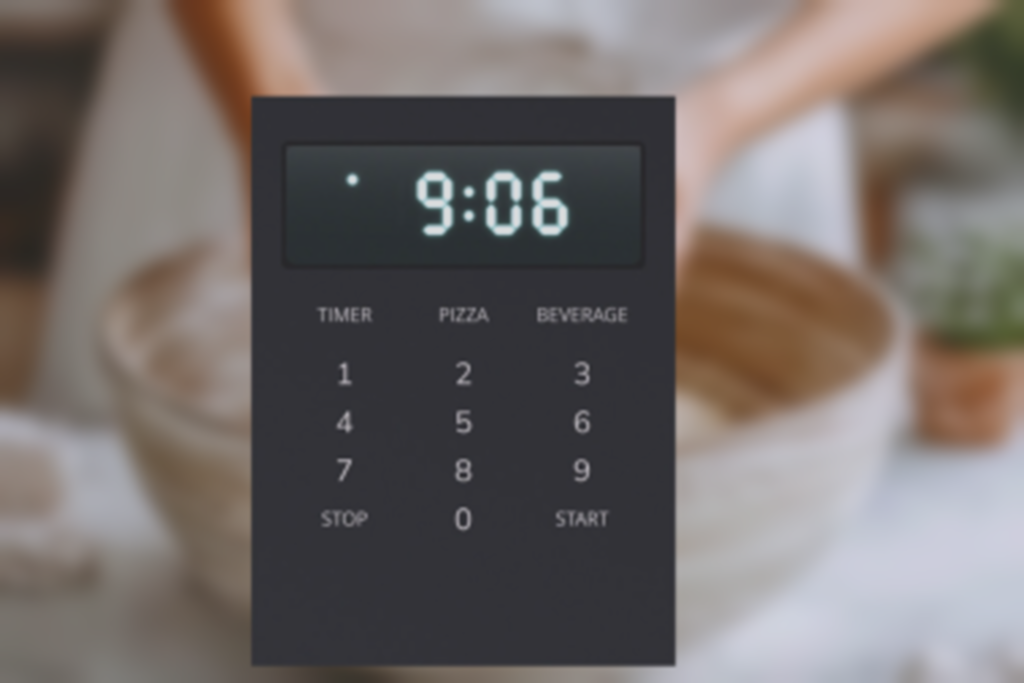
{"hour": 9, "minute": 6}
